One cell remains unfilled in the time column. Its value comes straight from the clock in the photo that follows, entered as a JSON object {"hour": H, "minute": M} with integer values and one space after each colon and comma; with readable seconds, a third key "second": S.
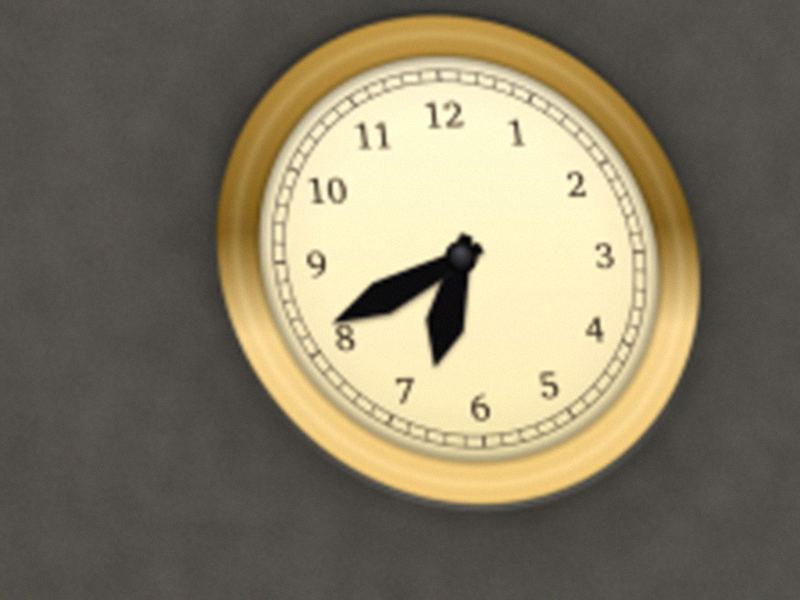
{"hour": 6, "minute": 41}
